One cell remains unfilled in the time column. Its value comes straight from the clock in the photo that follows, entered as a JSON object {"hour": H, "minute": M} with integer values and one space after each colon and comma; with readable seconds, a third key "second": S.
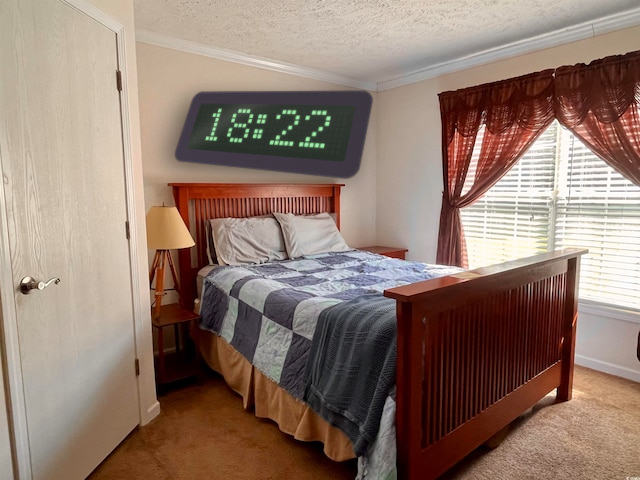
{"hour": 18, "minute": 22}
